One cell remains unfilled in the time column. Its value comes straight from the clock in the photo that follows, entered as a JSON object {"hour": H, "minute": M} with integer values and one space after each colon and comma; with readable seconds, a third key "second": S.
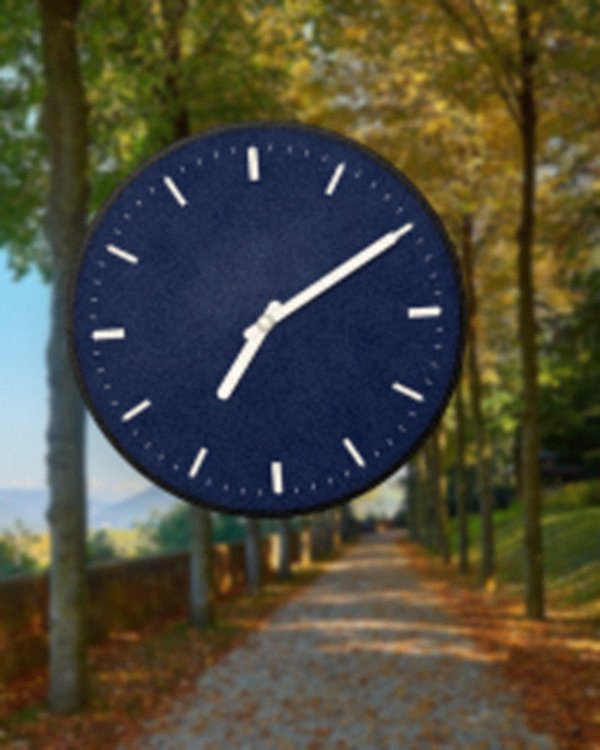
{"hour": 7, "minute": 10}
